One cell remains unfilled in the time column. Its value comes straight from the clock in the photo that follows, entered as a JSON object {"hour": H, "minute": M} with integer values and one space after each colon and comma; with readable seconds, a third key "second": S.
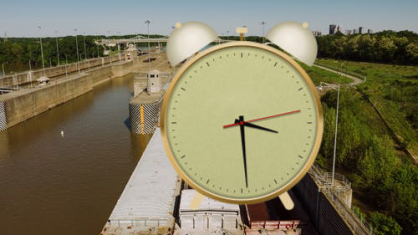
{"hour": 3, "minute": 29, "second": 13}
